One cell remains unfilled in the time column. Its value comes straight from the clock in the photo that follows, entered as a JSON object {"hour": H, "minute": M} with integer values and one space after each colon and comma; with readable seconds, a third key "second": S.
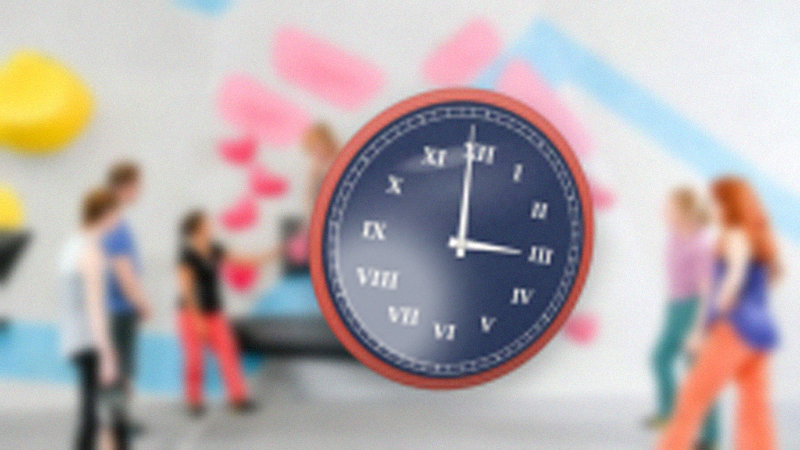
{"hour": 2, "minute": 59}
